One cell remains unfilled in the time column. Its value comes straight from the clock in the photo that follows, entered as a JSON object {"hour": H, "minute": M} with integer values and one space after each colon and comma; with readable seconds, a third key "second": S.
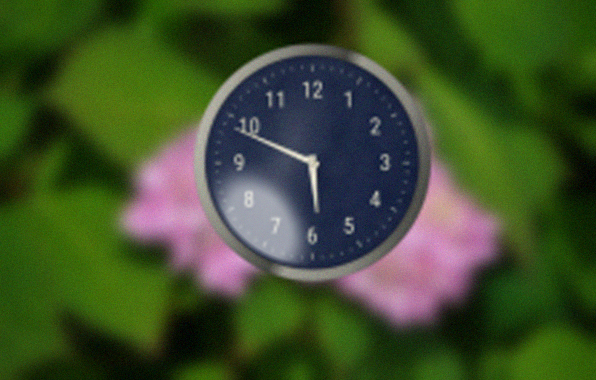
{"hour": 5, "minute": 49}
